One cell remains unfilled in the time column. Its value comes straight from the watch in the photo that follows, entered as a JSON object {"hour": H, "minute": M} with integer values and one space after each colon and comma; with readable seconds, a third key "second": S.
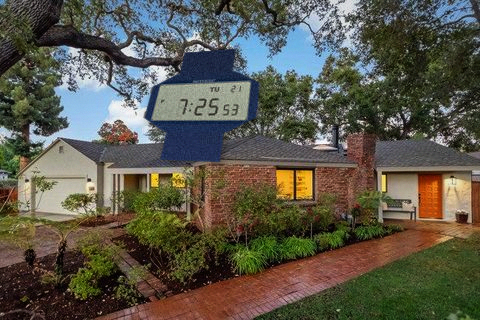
{"hour": 7, "minute": 25, "second": 53}
